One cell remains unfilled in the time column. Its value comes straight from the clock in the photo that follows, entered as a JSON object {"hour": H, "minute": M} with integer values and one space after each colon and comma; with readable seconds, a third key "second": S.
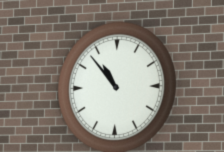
{"hour": 10, "minute": 53}
